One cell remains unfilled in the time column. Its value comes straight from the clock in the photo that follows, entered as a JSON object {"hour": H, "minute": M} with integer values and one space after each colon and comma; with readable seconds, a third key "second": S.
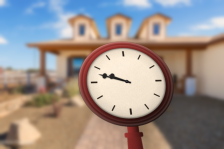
{"hour": 9, "minute": 48}
